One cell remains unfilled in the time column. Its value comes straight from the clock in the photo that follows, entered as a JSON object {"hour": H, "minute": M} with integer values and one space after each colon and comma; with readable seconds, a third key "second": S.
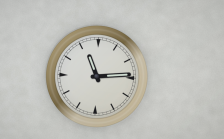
{"hour": 11, "minute": 14}
